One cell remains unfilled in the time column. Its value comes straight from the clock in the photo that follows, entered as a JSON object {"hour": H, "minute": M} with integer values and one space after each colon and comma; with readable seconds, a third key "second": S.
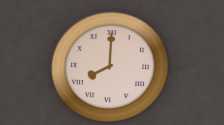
{"hour": 8, "minute": 0}
